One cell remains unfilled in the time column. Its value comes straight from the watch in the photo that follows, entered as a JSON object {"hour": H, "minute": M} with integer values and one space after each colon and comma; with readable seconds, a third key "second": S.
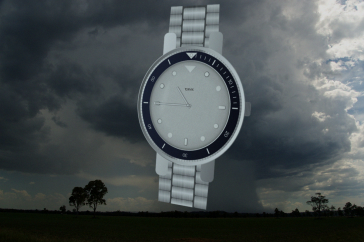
{"hour": 10, "minute": 45}
